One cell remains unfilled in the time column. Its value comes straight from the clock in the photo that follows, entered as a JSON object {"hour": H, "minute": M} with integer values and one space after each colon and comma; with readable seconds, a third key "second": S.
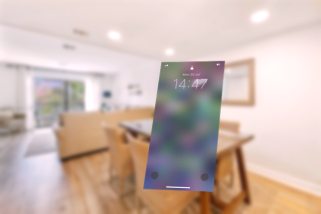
{"hour": 14, "minute": 47}
